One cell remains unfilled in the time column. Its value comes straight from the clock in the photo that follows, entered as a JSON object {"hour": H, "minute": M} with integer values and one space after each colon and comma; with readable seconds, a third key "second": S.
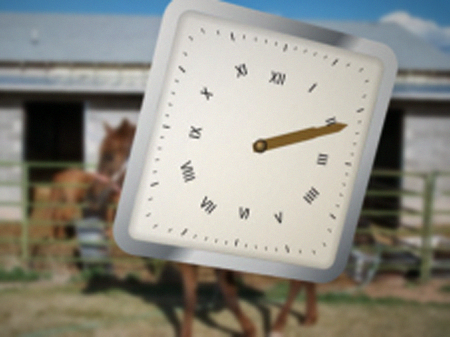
{"hour": 2, "minute": 11}
